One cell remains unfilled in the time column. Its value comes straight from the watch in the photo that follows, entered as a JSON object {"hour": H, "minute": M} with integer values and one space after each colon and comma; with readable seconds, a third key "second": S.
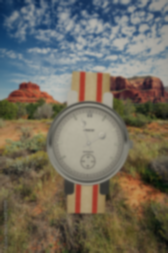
{"hour": 1, "minute": 57}
